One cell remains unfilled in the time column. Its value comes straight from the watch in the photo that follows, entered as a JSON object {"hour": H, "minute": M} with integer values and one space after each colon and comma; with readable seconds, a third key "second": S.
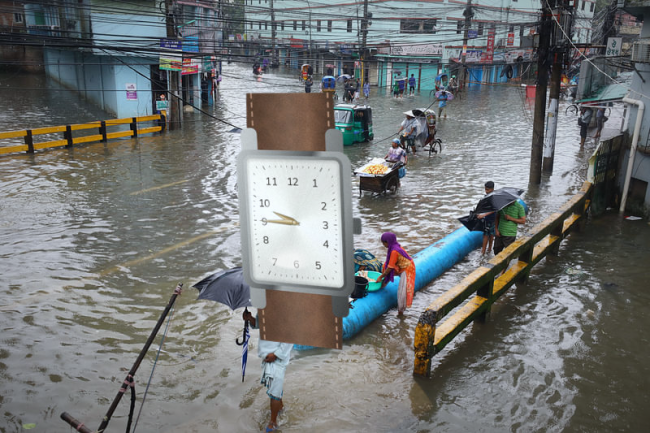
{"hour": 9, "minute": 45}
